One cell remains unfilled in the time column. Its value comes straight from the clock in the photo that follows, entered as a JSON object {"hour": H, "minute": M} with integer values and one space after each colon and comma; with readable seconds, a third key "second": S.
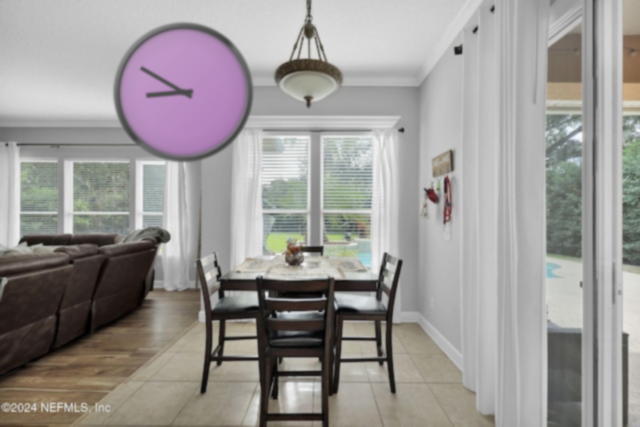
{"hour": 8, "minute": 50}
